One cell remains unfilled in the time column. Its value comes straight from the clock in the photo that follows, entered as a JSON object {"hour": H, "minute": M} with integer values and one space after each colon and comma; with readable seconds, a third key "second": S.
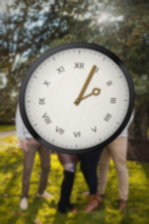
{"hour": 2, "minute": 4}
